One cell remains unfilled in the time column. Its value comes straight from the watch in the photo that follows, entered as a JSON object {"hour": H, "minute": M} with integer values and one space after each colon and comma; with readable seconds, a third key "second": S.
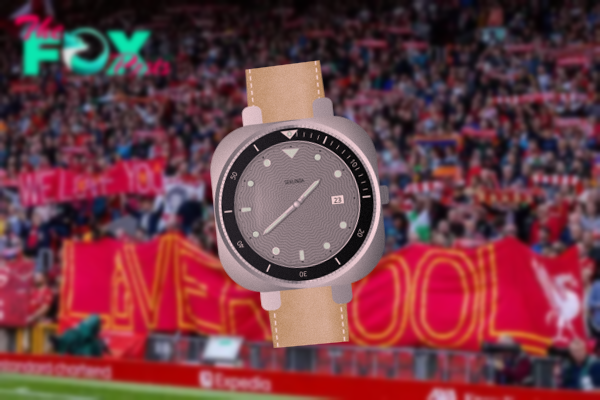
{"hour": 1, "minute": 39}
